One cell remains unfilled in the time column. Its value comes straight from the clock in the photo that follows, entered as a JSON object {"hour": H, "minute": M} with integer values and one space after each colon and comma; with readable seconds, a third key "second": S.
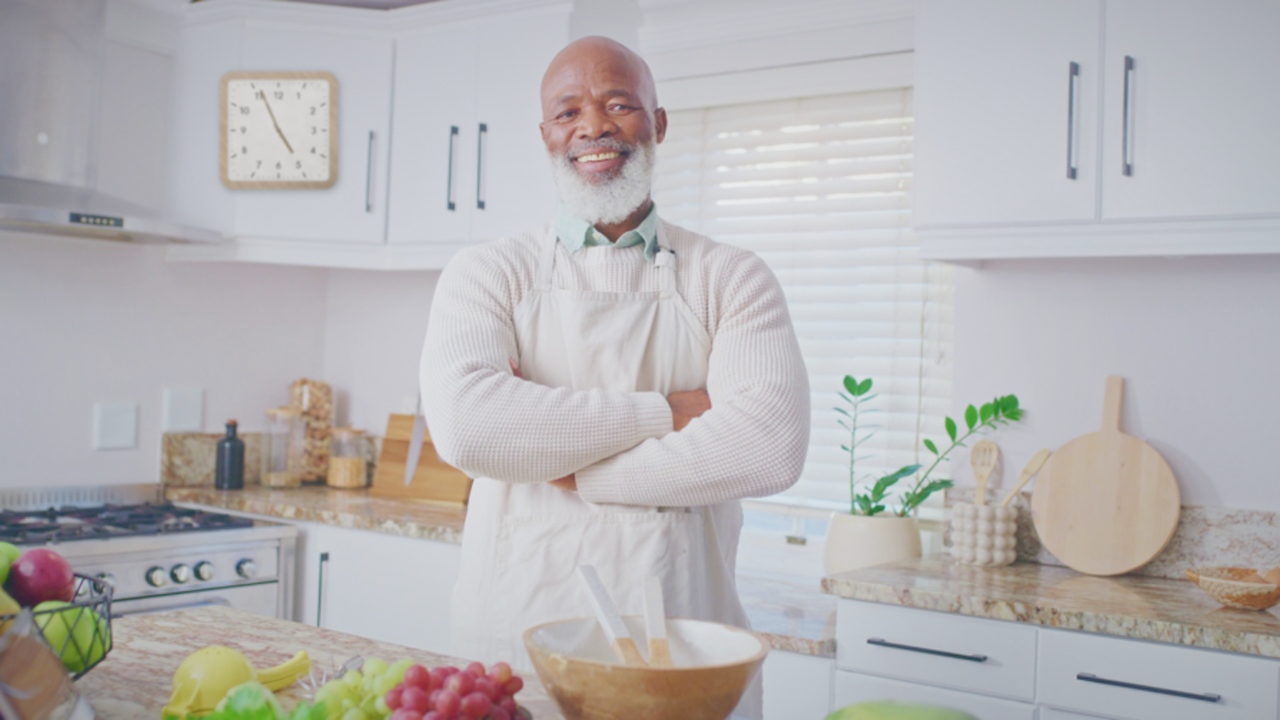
{"hour": 4, "minute": 56}
